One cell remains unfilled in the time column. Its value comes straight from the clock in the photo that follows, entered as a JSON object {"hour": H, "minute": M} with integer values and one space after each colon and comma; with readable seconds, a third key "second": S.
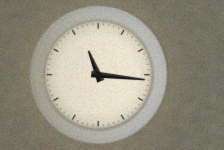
{"hour": 11, "minute": 16}
